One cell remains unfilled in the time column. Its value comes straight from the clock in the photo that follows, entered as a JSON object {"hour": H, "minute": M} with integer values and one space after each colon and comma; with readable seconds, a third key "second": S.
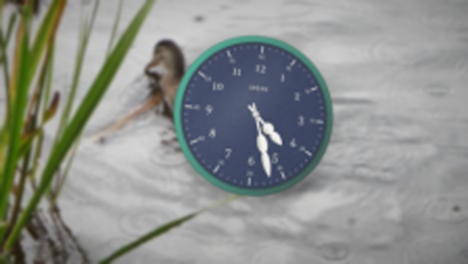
{"hour": 4, "minute": 27}
